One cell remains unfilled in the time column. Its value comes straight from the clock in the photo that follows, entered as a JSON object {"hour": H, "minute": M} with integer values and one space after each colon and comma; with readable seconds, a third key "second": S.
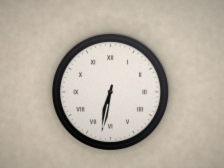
{"hour": 6, "minute": 32}
